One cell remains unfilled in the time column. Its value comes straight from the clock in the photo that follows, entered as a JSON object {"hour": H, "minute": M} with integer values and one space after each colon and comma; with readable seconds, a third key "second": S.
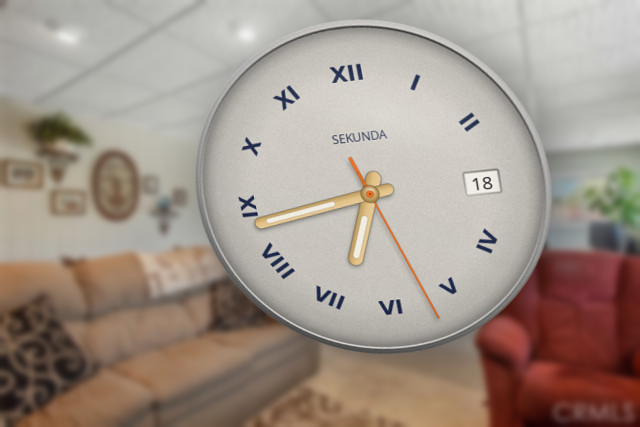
{"hour": 6, "minute": 43, "second": 27}
